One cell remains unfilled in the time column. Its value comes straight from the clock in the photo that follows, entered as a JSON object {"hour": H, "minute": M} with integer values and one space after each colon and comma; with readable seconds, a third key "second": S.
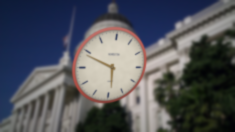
{"hour": 5, "minute": 49}
